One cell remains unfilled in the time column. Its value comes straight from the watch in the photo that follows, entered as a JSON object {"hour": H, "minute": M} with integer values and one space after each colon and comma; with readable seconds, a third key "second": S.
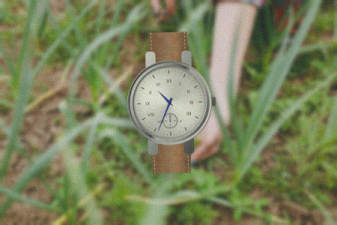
{"hour": 10, "minute": 34}
